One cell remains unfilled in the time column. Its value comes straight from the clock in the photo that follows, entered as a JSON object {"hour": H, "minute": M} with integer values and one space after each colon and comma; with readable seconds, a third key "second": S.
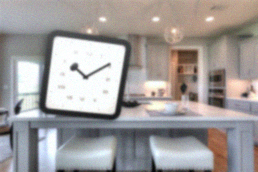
{"hour": 10, "minute": 9}
